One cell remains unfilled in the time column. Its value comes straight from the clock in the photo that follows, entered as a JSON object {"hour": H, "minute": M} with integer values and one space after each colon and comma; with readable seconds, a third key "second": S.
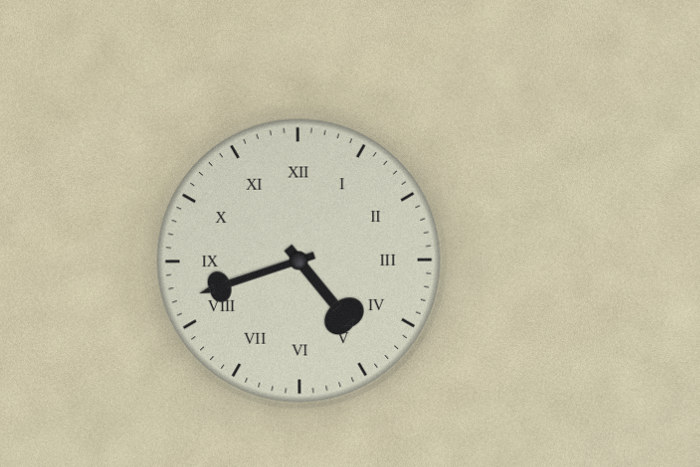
{"hour": 4, "minute": 42}
